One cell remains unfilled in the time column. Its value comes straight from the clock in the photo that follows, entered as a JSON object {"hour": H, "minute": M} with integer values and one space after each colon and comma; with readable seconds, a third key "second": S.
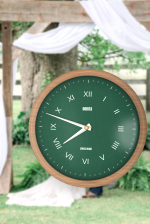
{"hour": 7, "minute": 48}
